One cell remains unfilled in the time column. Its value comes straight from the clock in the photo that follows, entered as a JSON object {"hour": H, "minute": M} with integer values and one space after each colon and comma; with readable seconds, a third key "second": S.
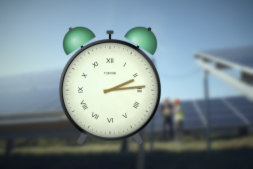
{"hour": 2, "minute": 14}
